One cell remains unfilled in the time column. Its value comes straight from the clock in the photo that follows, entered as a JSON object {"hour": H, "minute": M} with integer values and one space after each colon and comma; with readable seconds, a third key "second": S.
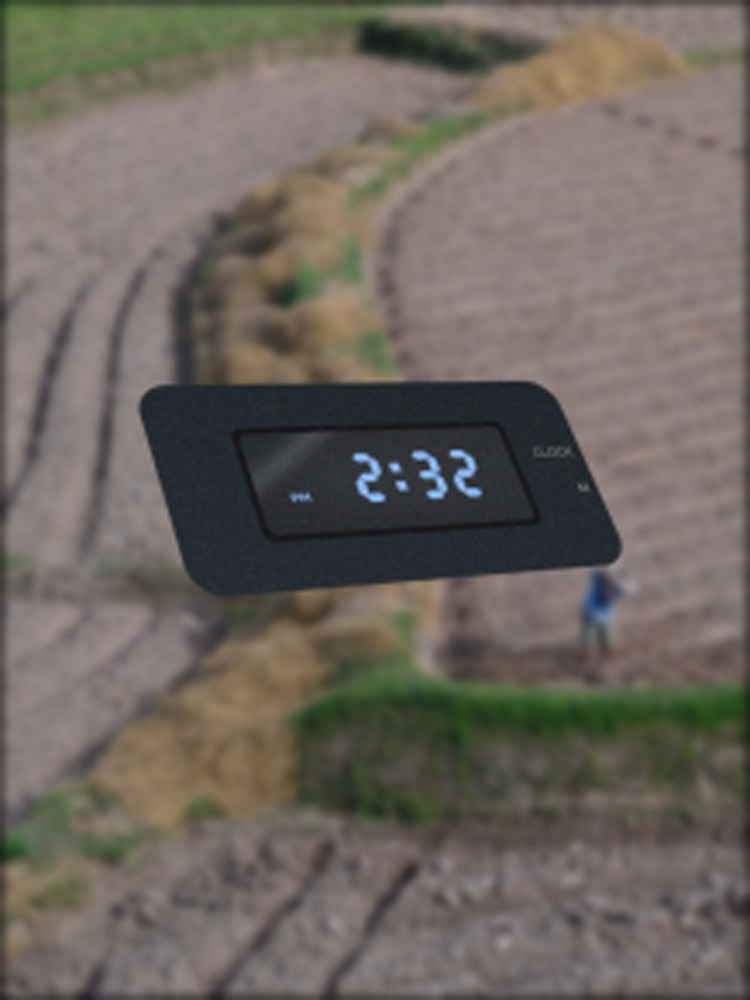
{"hour": 2, "minute": 32}
